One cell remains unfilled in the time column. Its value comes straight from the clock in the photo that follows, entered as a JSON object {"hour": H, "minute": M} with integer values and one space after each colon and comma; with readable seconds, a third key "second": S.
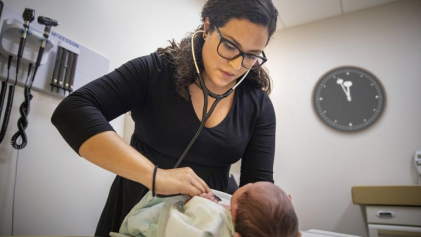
{"hour": 11, "minute": 56}
